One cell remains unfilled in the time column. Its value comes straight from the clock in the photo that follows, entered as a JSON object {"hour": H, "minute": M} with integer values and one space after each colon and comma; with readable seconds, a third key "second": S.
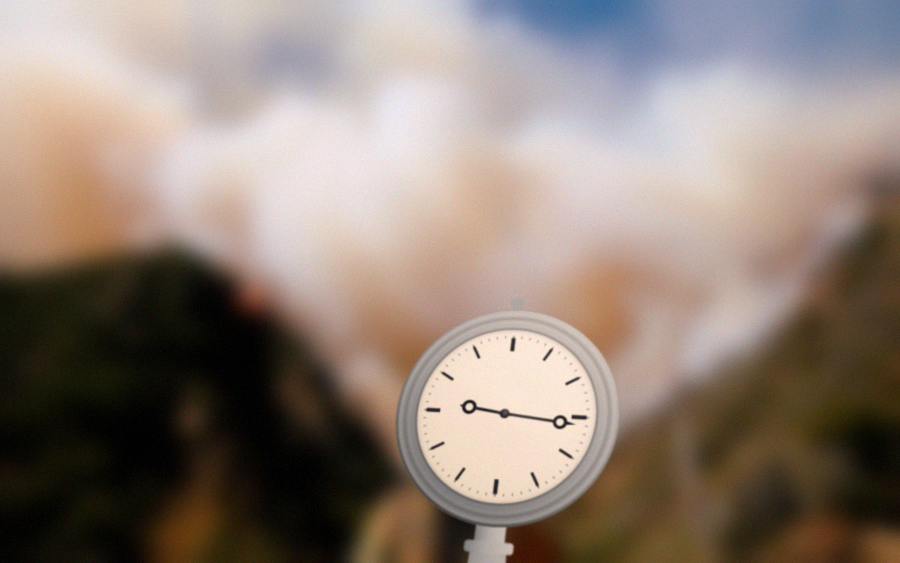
{"hour": 9, "minute": 16}
